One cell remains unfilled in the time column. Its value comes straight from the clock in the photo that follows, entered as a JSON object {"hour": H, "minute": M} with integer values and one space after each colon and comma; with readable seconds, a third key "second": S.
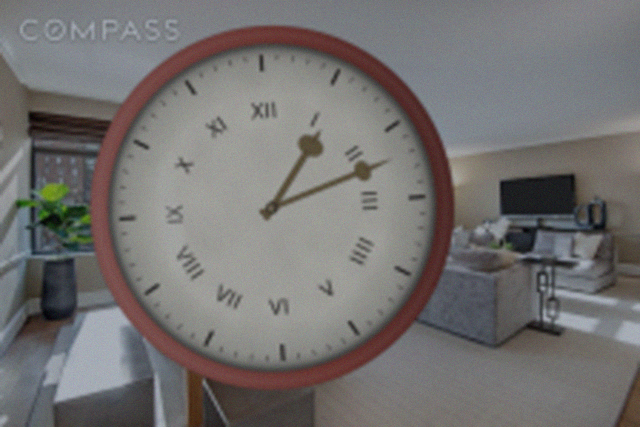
{"hour": 1, "minute": 12}
